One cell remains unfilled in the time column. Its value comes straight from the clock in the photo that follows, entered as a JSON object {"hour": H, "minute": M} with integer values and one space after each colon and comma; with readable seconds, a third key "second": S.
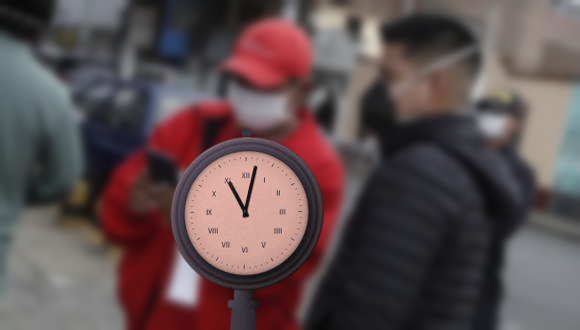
{"hour": 11, "minute": 2}
